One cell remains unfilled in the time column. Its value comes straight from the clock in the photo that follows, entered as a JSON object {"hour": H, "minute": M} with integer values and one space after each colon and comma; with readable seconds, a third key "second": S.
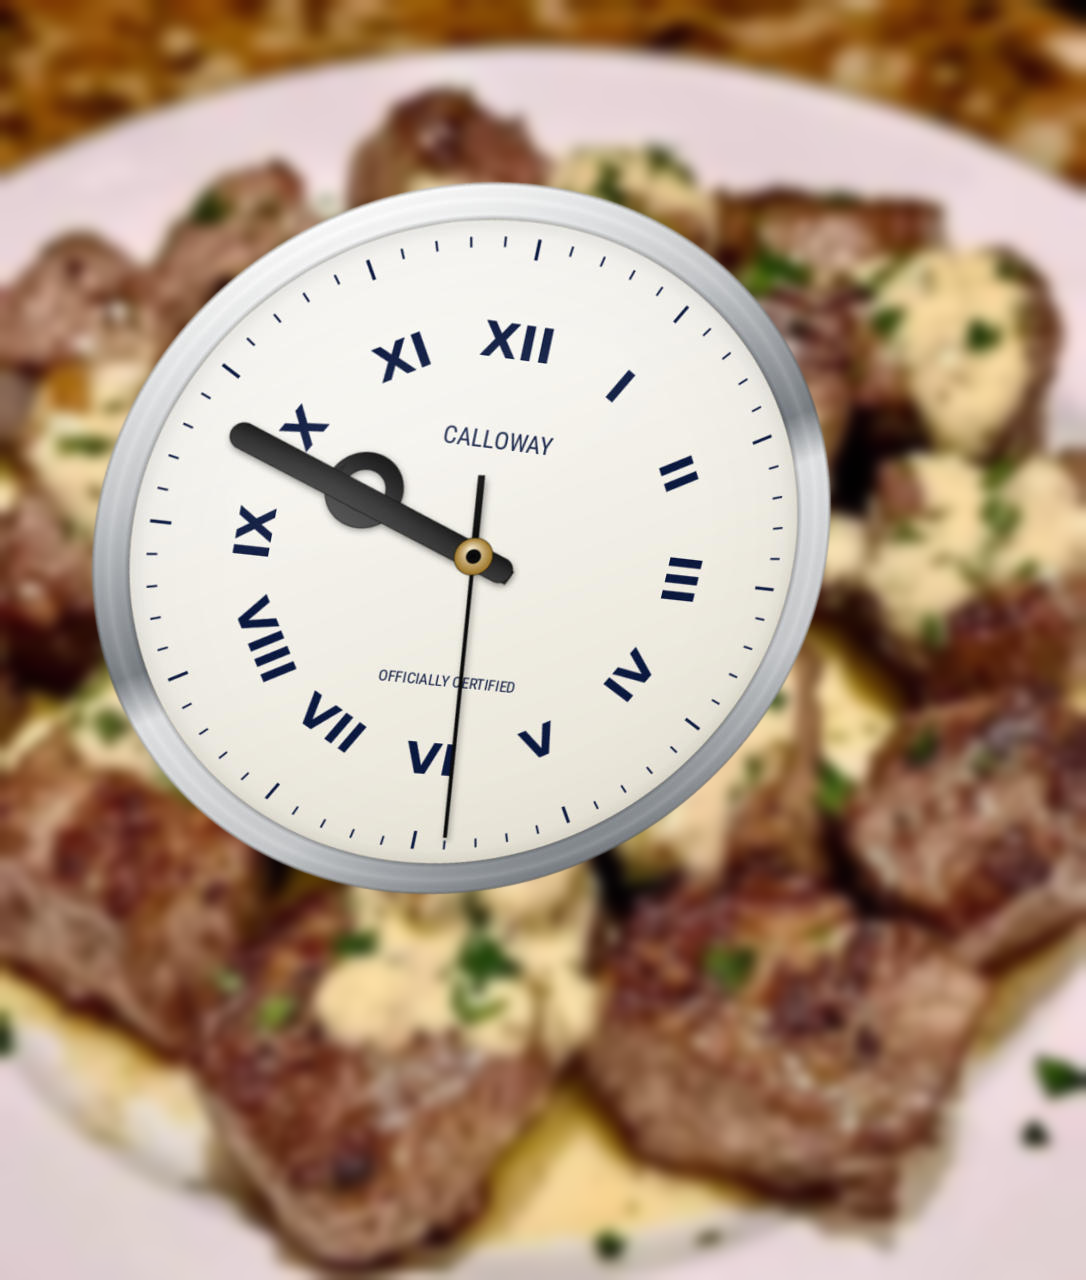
{"hour": 9, "minute": 48, "second": 29}
